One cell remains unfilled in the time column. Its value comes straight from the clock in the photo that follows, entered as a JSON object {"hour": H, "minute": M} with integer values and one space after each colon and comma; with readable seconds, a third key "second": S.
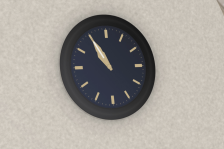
{"hour": 10, "minute": 55}
